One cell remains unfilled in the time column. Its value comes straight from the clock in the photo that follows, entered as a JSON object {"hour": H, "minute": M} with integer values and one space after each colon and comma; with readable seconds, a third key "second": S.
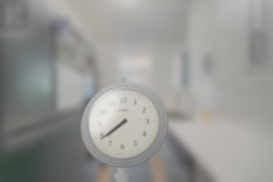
{"hour": 7, "minute": 39}
